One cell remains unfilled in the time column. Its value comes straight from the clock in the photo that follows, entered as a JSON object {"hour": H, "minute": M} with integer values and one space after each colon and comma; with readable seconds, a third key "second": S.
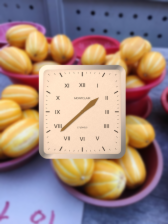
{"hour": 1, "minute": 38}
